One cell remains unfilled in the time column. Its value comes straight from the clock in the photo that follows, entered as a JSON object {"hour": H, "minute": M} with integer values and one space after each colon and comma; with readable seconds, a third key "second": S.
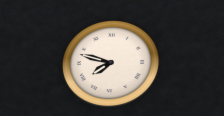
{"hour": 7, "minute": 48}
